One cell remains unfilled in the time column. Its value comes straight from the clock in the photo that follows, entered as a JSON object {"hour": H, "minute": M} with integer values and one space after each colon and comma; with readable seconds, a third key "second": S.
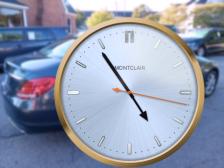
{"hour": 4, "minute": 54, "second": 17}
